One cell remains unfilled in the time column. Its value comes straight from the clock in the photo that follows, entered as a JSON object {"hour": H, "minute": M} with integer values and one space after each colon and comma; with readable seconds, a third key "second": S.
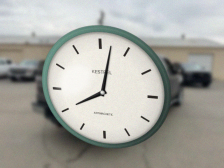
{"hour": 8, "minute": 2}
